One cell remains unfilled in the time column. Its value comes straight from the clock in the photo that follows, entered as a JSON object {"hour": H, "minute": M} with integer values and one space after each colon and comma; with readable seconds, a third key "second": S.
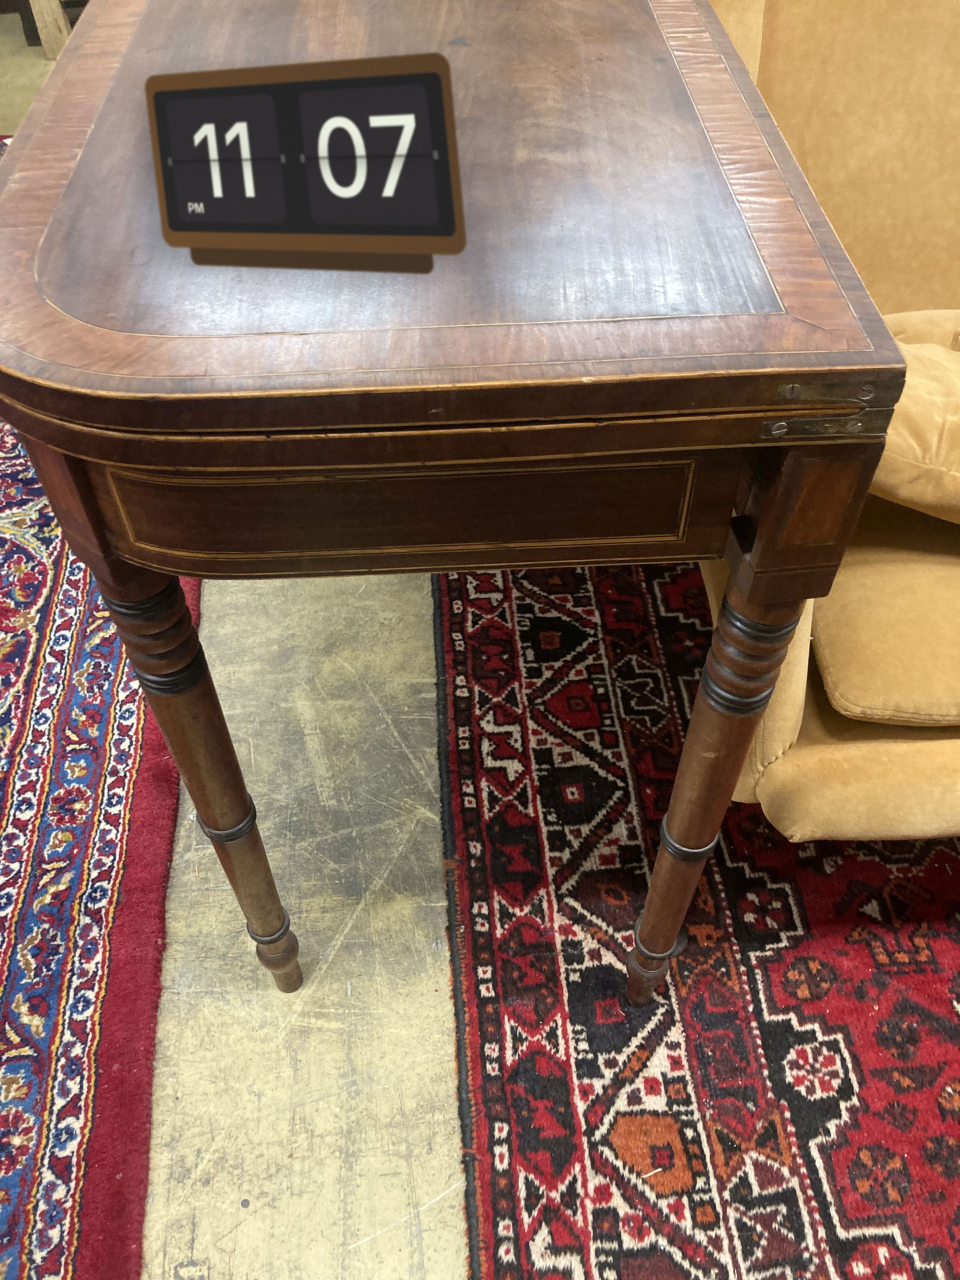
{"hour": 11, "minute": 7}
